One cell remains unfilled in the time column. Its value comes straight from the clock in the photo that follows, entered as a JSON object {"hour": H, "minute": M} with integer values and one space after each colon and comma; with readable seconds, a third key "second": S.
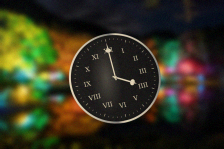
{"hour": 4, "minute": 0}
